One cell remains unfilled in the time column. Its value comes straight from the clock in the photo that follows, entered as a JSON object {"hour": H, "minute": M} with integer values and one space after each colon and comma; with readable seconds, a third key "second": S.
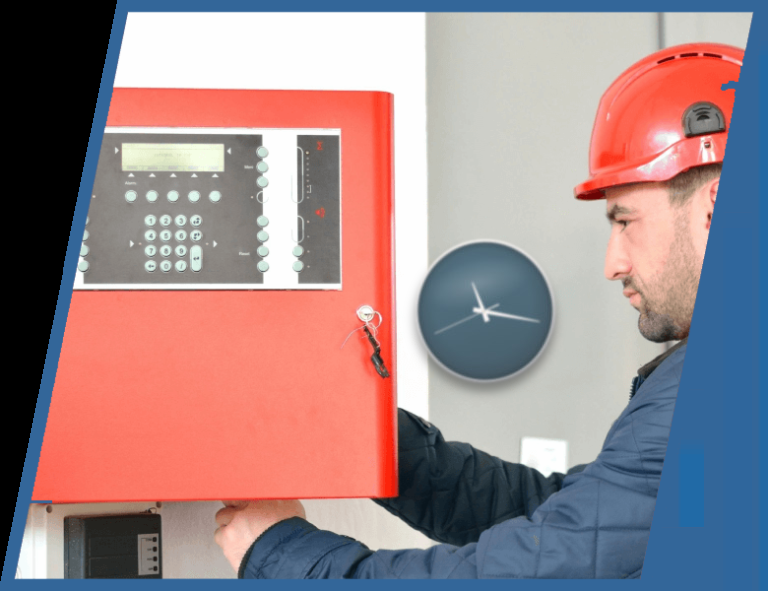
{"hour": 11, "minute": 16, "second": 41}
